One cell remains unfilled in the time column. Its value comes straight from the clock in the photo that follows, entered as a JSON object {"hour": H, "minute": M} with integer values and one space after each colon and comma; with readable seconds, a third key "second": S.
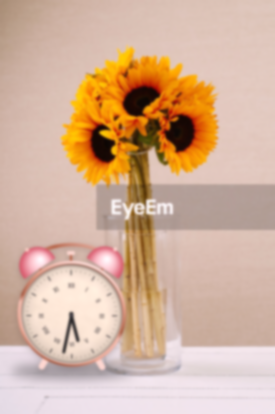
{"hour": 5, "minute": 32}
